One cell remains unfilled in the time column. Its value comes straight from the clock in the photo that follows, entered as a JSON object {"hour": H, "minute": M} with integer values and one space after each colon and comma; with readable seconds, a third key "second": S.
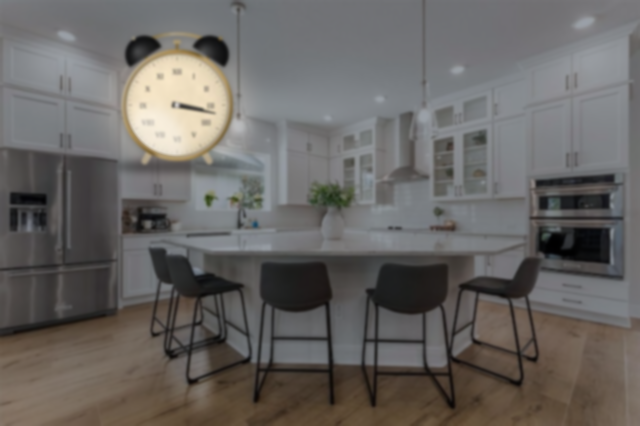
{"hour": 3, "minute": 17}
